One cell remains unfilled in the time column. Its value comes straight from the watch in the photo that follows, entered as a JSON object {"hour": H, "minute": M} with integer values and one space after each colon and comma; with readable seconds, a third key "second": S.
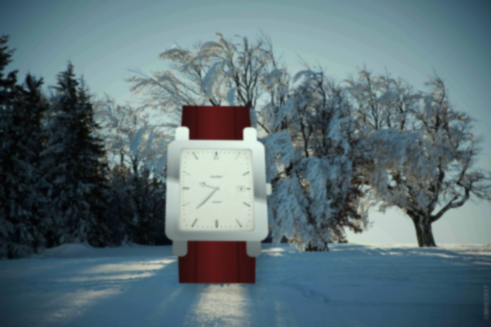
{"hour": 9, "minute": 37}
